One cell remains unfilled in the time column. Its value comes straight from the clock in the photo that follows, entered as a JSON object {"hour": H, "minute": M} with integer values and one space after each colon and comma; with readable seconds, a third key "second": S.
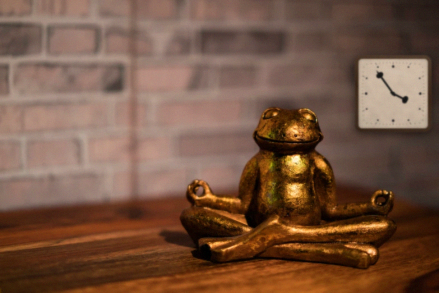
{"hour": 3, "minute": 54}
